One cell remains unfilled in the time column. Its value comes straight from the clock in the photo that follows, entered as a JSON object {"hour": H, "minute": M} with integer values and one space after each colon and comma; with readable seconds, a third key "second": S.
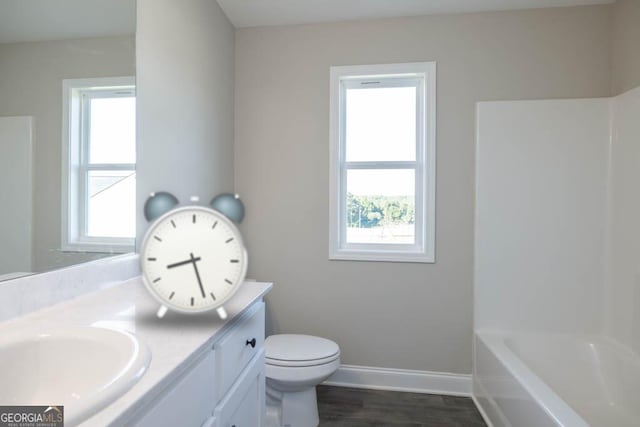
{"hour": 8, "minute": 27}
